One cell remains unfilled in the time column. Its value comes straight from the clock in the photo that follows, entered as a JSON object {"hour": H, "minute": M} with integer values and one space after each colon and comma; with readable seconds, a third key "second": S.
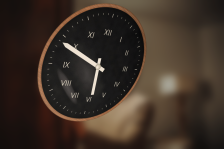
{"hour": 5, "minute": 49}
